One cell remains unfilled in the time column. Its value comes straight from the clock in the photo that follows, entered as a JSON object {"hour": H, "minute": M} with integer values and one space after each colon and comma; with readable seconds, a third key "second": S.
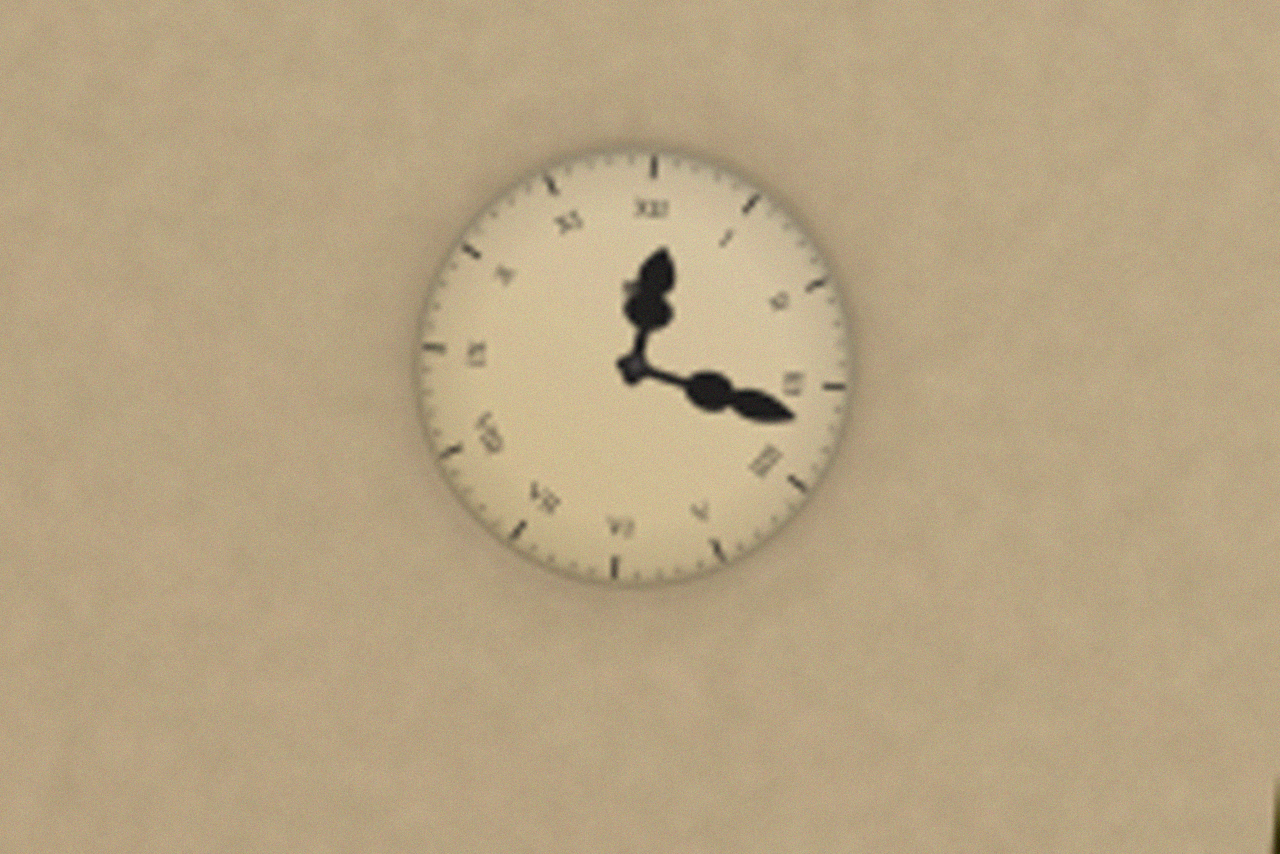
{"hour": 12, "minute": 17}
